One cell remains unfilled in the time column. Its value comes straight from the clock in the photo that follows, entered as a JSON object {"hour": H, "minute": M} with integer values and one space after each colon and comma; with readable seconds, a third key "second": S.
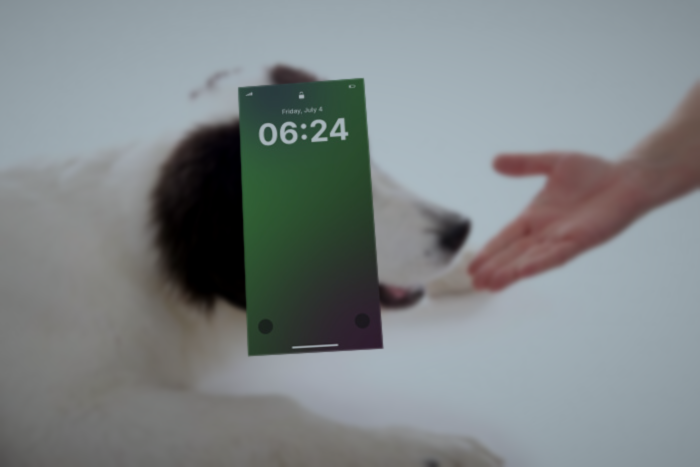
{"hour": 6, "minute": 24}
